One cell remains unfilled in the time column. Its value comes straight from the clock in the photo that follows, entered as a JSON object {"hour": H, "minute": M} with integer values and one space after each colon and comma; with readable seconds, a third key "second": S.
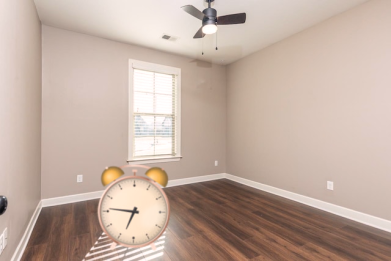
{"hour": 6, "minute": 46}
